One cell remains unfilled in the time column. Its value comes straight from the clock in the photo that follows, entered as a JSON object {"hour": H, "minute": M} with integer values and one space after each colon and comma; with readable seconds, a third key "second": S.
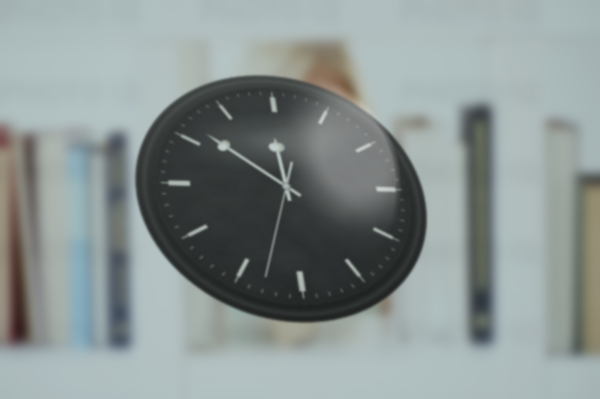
{"hour": 11, "minute": 51, "second": 33}
